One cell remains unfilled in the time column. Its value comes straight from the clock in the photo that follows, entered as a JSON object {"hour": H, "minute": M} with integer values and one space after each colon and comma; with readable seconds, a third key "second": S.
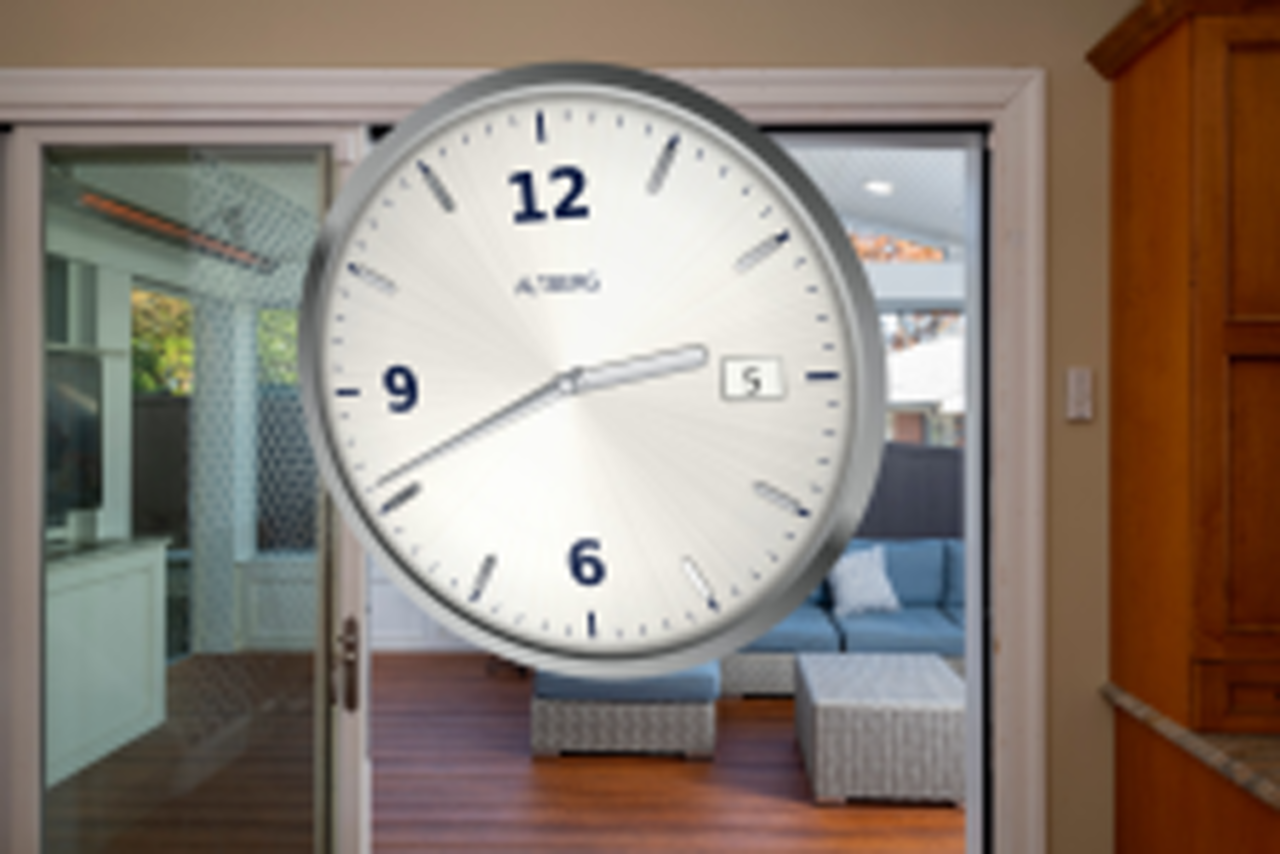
{"hour": 2, "minute": 41}
